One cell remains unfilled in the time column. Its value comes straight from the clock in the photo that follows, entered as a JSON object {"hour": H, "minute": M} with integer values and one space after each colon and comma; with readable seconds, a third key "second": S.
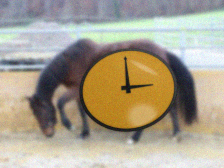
{"hour": 3, "minute": 0}
